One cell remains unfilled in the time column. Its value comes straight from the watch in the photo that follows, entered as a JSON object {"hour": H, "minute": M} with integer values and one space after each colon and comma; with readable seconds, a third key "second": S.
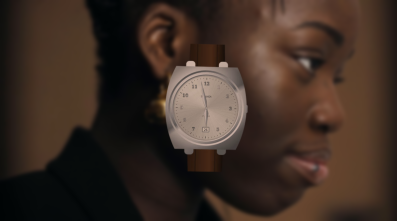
{"hour": 5, "minute": 58}
